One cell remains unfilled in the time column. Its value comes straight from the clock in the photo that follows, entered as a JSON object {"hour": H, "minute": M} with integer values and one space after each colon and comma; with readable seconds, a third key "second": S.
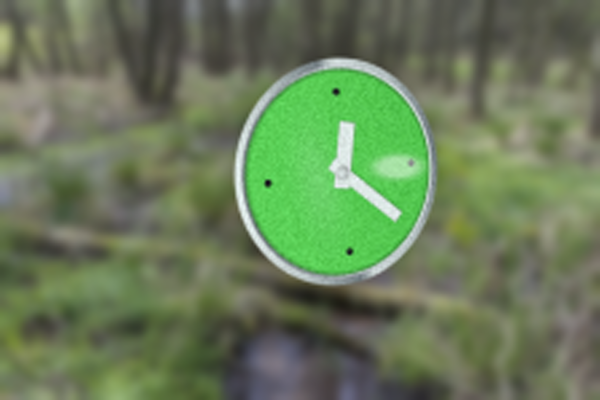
{"hour": 12, "minute": 22}
